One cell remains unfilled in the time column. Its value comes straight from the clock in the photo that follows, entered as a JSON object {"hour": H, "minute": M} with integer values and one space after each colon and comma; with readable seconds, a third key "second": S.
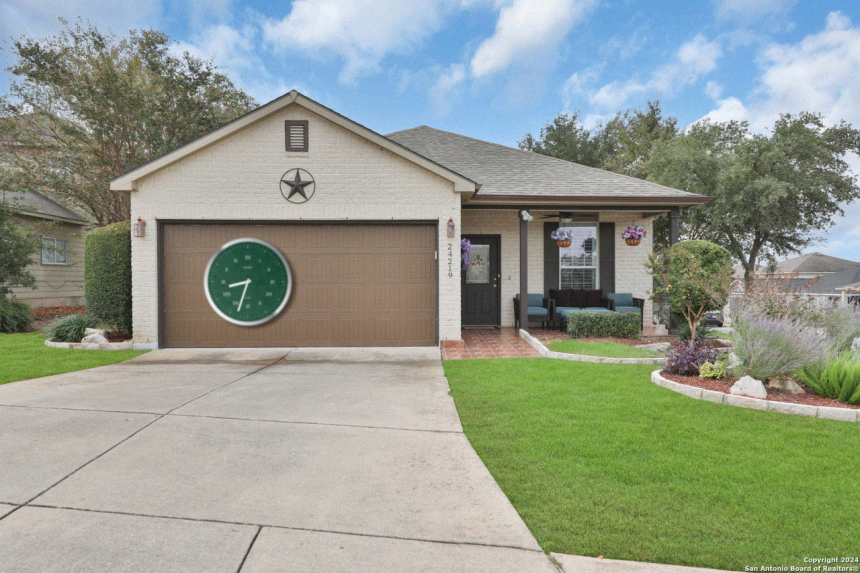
{"hour": 8, "minute": 33}
